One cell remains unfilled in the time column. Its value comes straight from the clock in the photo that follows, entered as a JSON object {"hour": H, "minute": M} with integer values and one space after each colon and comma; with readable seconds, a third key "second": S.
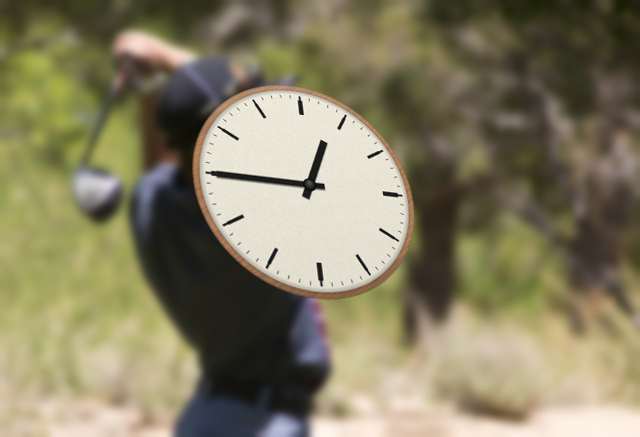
{"hour": 12, "minute": 45}
